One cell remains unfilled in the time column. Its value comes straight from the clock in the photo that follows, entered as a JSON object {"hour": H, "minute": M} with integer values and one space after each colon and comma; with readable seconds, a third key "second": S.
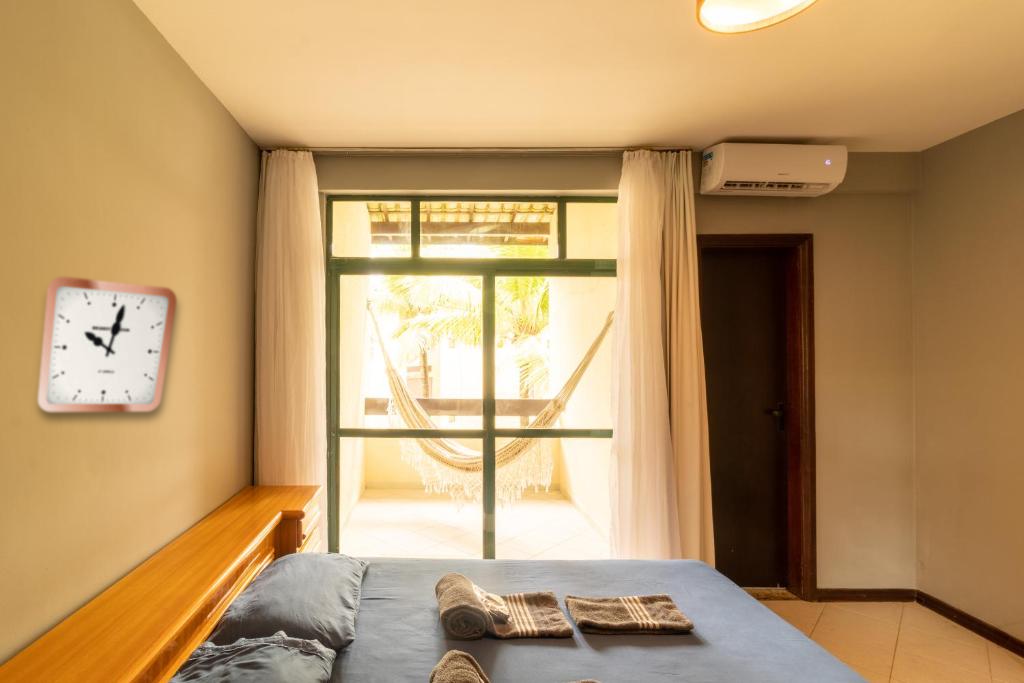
{"hour": 10, "minute": 2}
